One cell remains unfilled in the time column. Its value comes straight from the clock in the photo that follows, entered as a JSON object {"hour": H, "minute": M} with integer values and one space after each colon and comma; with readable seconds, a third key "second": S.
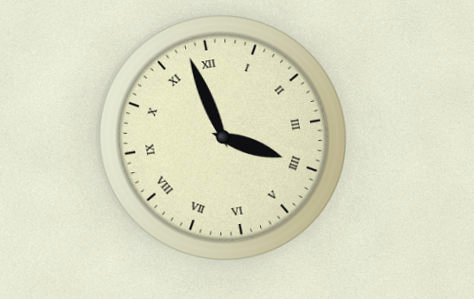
{"hour": 3, "minute": 58}
